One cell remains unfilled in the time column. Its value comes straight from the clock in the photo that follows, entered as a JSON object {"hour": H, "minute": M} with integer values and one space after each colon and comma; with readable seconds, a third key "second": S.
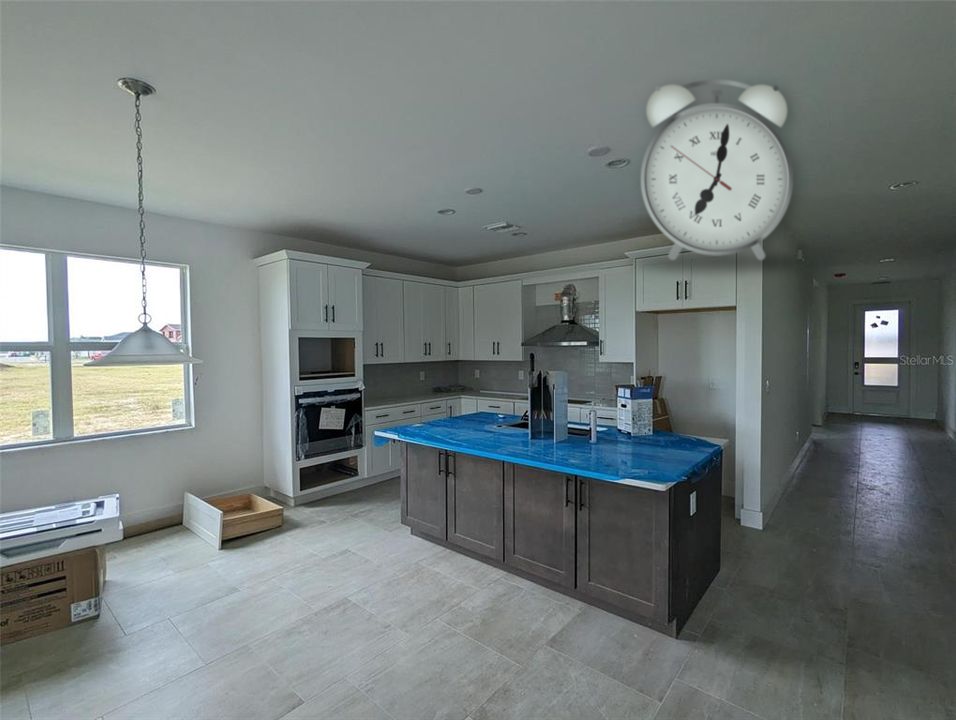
{"hour": 7, "minute": 1, "second": 51}
